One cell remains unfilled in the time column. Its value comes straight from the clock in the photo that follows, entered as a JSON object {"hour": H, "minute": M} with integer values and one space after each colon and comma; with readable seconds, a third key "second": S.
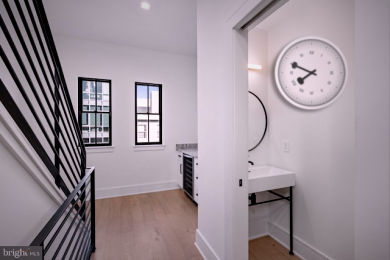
{"hour": 7, "minute": 49}
